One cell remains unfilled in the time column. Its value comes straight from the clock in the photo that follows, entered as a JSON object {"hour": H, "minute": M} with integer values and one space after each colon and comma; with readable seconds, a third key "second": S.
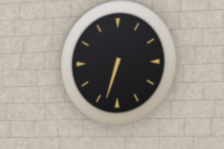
{"hour": 6, "minute": 33}
